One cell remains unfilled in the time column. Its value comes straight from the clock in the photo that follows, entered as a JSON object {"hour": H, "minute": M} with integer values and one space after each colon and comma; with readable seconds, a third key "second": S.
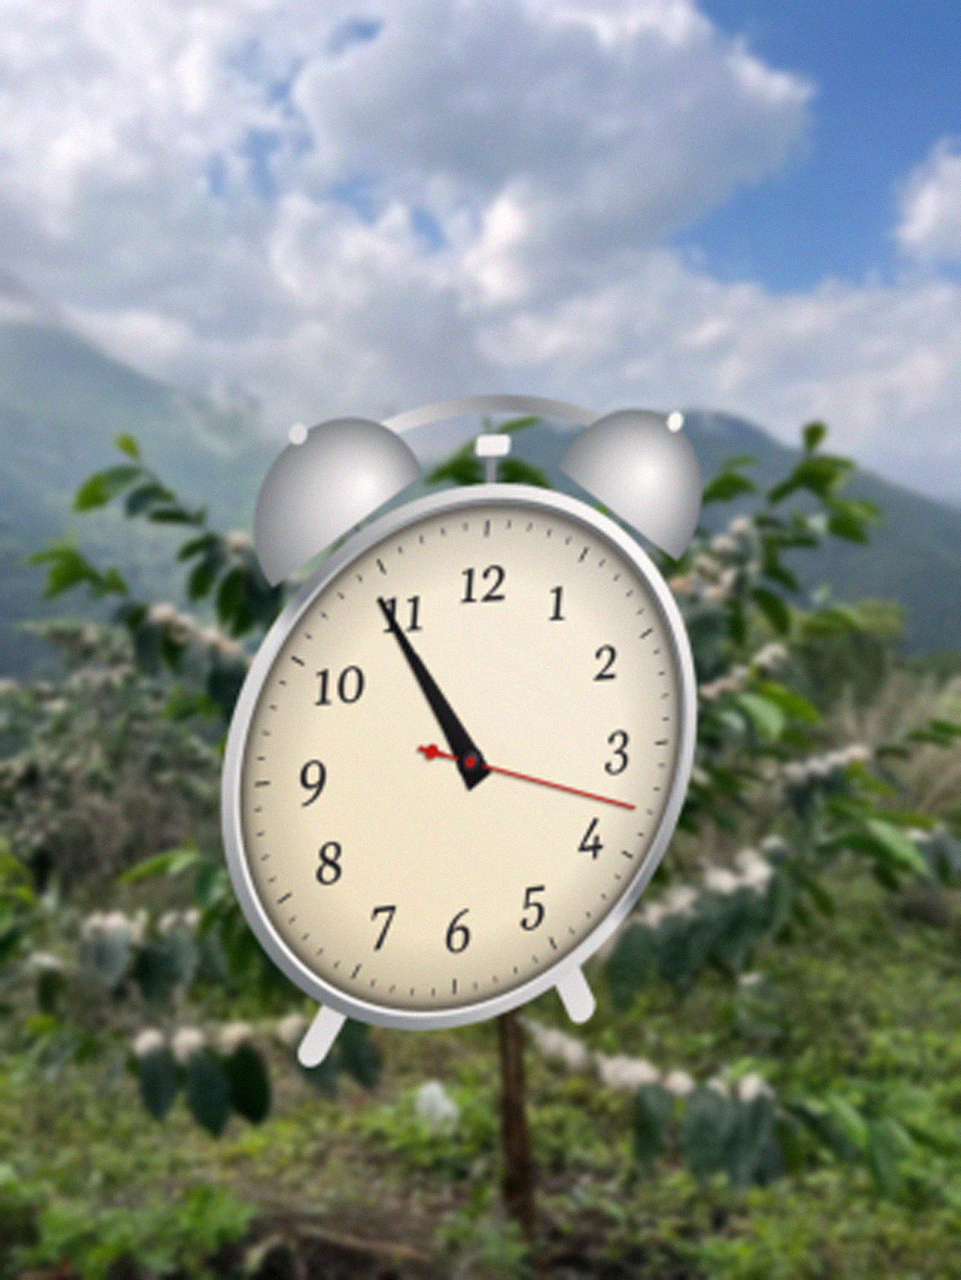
{"hour": 10, "minute": 54, "second": 18}
